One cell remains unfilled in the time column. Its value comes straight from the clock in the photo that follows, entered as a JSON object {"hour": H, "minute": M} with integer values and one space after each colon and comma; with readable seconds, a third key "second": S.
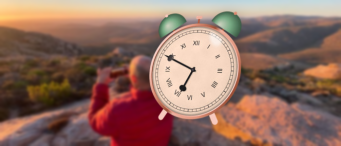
{"hour": 6, "minute": 49}
